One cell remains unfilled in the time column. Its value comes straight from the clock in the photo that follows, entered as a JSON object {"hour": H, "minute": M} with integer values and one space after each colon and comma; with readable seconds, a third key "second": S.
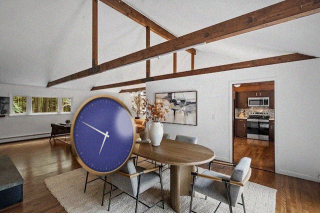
{"hour": 6, "minute": 49}
